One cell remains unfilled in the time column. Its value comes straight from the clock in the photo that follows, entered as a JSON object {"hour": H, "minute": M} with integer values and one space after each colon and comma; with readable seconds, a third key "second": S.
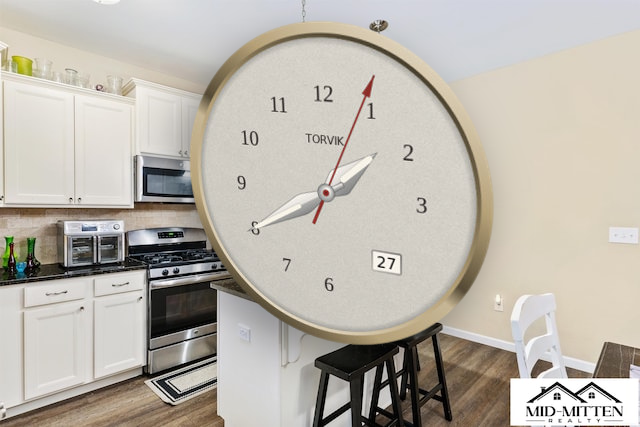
{"hour": 1, "minute": 40, "second": 4}
